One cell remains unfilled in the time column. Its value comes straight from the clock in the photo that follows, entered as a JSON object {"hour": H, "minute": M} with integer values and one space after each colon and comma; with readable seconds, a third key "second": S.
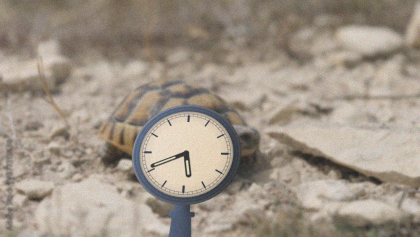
{"hour": 5, "minute": 41}
